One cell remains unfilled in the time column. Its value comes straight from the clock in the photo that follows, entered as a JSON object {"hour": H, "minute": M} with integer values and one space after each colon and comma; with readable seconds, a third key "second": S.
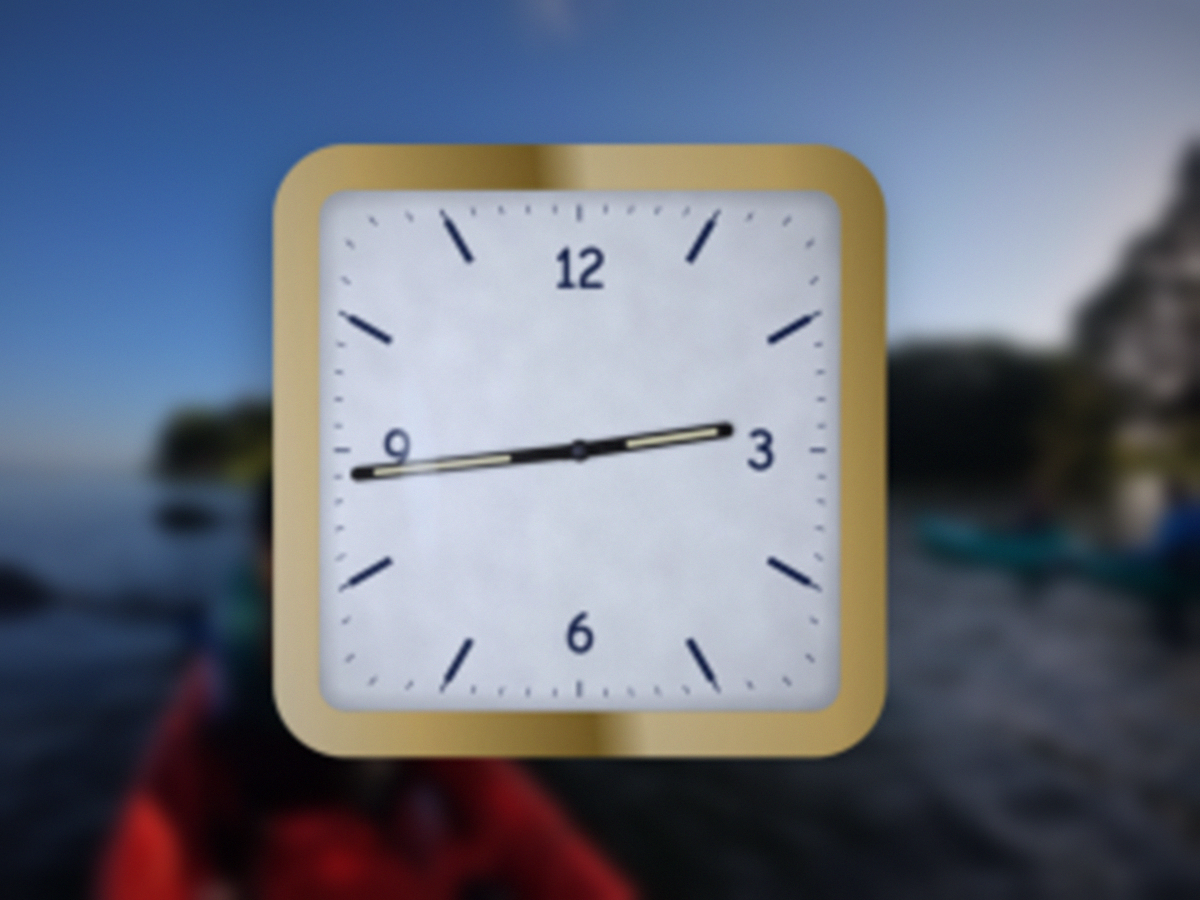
{"hour": 2, "minute": 44}
